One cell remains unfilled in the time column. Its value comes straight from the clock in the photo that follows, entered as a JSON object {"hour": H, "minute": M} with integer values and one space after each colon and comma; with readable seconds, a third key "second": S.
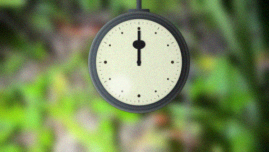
{"hour": 12, "minute": 0}
